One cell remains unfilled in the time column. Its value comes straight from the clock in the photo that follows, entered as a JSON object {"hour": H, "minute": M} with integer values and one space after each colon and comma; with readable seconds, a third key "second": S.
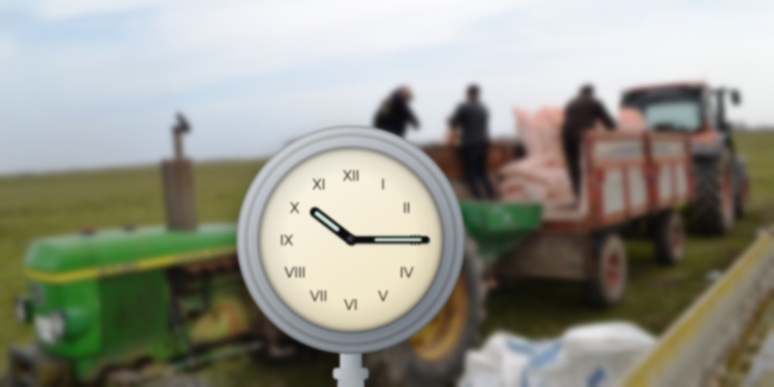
{"hour": 10, "minute": 15}
